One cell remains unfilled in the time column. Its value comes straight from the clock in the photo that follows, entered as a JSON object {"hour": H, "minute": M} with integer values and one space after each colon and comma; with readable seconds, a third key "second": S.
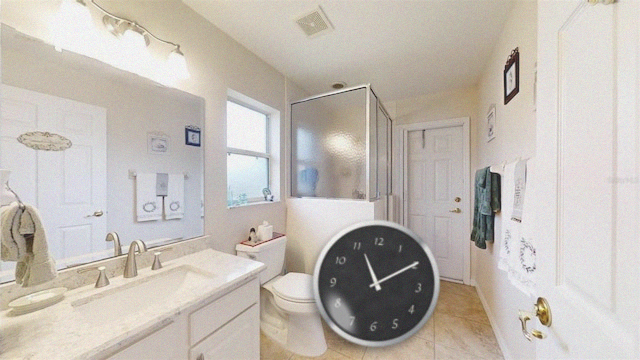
{"hour": 11, "minute": 10}
